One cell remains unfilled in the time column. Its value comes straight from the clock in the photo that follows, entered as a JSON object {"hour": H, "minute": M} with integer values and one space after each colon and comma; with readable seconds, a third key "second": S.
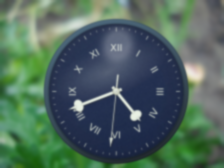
{"hour": 4, "minute": 41, "second": 31}
